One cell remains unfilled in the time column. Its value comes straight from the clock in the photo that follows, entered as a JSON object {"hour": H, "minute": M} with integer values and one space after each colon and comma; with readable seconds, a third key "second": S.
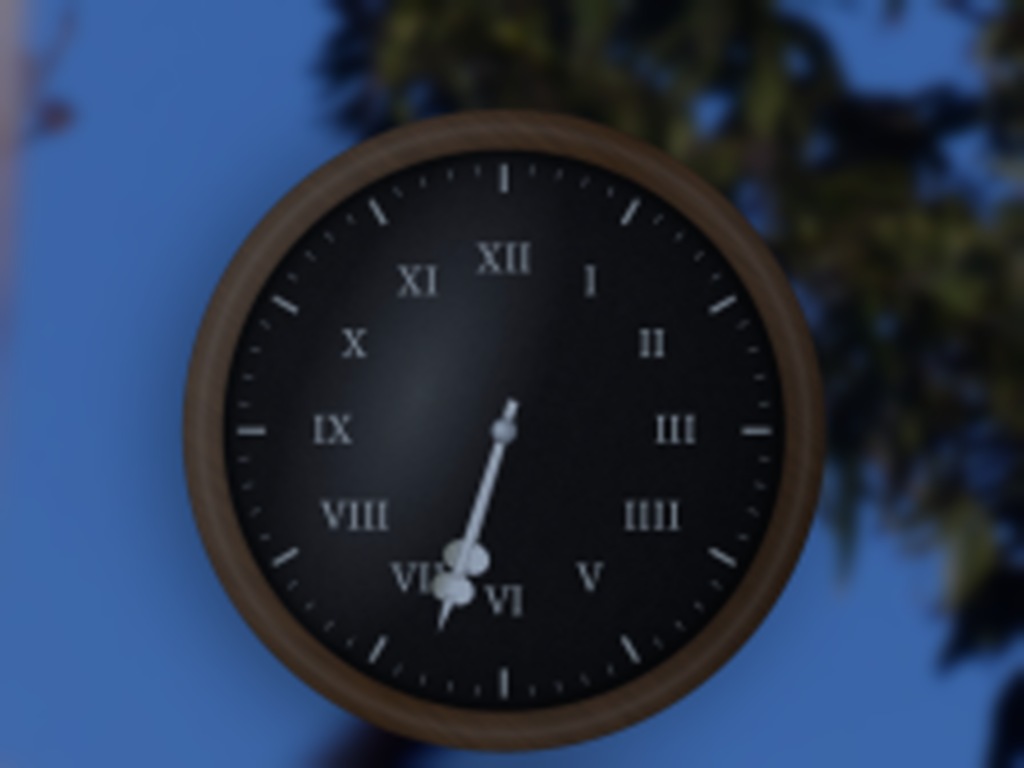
{"hour": 6, "minute": 33}
